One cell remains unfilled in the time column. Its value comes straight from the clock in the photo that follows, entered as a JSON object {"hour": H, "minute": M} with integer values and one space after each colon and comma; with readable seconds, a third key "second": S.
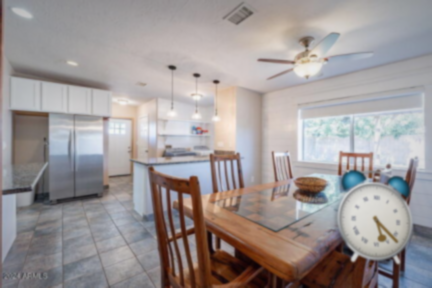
{"hour": 5, "minute": 22}
